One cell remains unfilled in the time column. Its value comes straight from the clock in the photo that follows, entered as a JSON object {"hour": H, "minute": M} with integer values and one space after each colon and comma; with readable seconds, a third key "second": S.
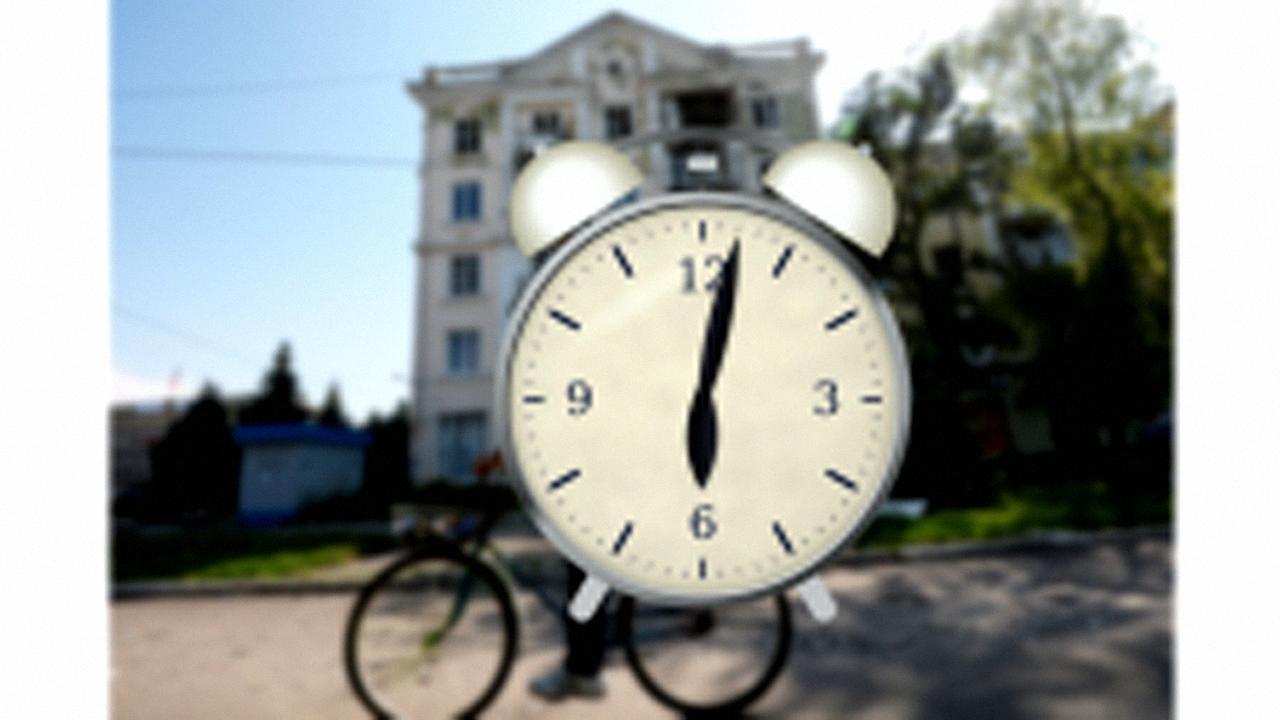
{"hour": 6, "minute": 2}
